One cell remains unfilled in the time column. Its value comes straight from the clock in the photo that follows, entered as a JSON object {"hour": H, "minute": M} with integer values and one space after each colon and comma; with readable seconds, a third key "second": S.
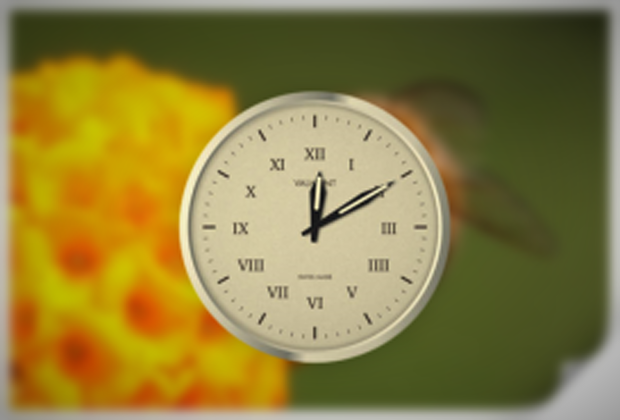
{"hour": 12, "minute": 10}
